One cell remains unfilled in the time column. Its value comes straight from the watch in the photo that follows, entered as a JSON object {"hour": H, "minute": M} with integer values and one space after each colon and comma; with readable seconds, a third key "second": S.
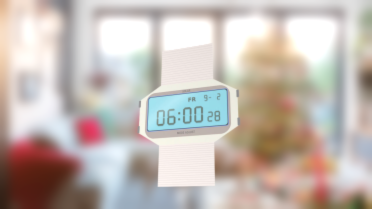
{"hour": 6, "minute": 0, "second": 28}
